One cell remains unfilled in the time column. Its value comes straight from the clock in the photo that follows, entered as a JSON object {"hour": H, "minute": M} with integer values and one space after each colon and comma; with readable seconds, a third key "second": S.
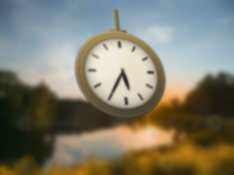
{"hour": 5, "minute": 35}
